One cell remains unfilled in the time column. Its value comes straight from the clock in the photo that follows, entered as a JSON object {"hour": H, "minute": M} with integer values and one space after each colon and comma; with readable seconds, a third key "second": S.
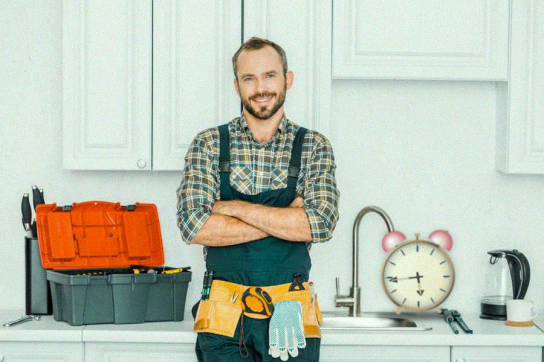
{"hour": 5, "minute": 44}
